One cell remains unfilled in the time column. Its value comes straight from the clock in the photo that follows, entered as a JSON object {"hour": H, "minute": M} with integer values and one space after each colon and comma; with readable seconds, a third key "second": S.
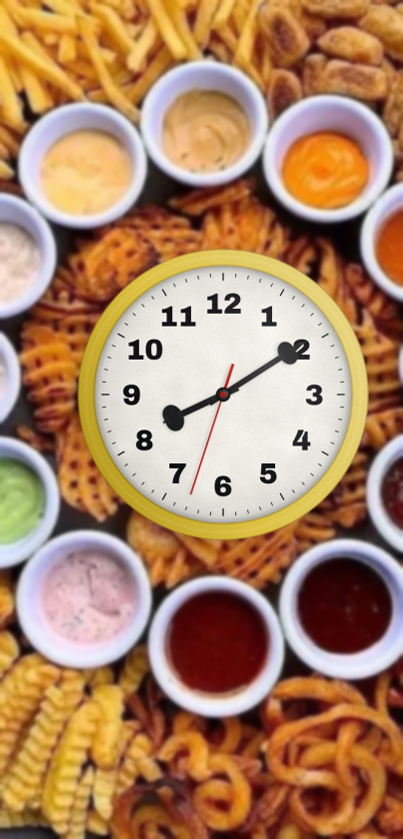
{"hour": 8, "minute": 9, "second": 33}
